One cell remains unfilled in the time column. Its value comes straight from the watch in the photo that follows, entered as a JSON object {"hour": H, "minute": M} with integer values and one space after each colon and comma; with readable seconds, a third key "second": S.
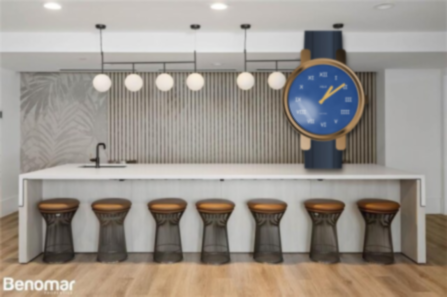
{"hour": 1, "minute": 9}
